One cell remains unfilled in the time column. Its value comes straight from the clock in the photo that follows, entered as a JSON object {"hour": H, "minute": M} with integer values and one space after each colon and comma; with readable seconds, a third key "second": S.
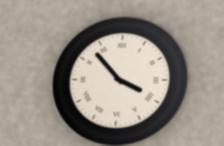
{"hour": 3, "minute": 53}
